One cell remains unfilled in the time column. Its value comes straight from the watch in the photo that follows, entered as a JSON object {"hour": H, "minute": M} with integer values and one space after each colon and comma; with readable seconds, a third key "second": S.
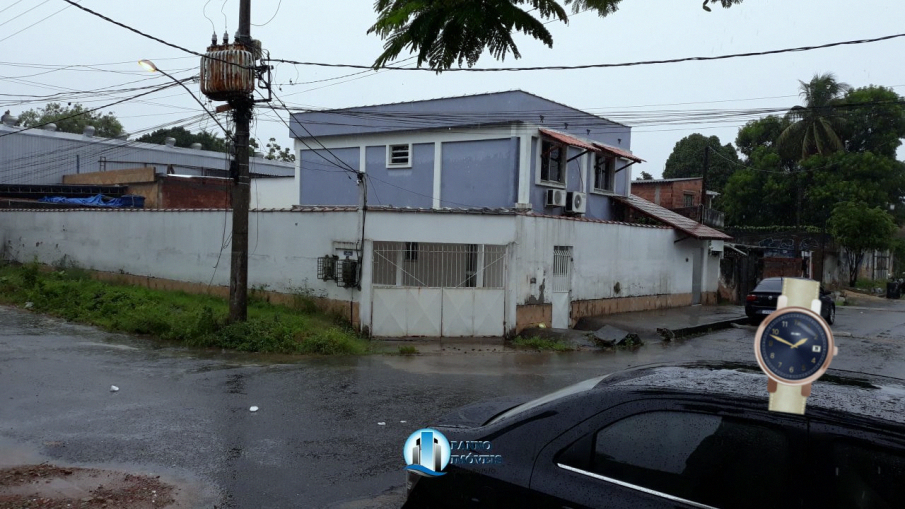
{"hour": 1, "minute": 48}
